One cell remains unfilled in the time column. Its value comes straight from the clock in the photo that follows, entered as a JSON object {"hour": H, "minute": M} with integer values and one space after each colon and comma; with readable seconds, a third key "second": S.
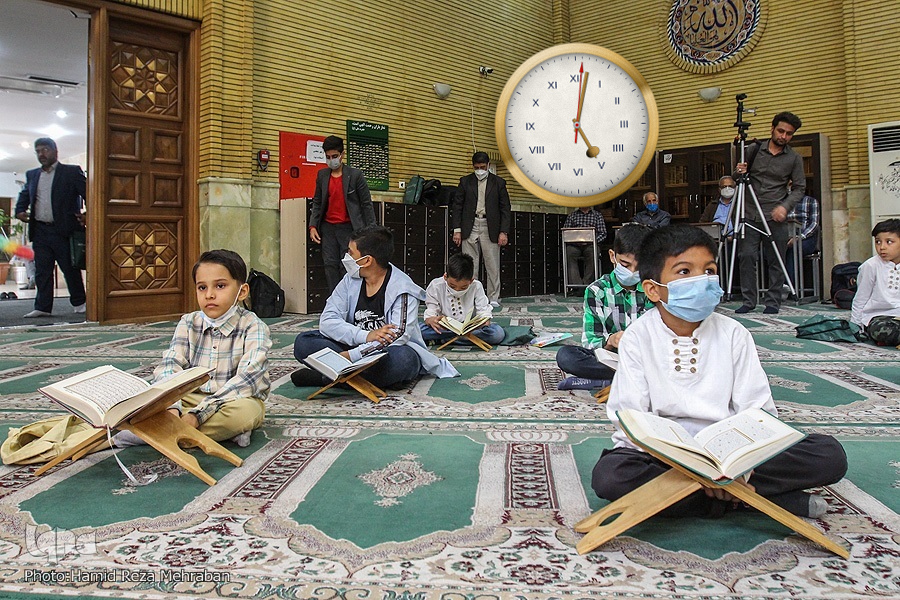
{"hour": 5, "minute": 2, "second": 1}
